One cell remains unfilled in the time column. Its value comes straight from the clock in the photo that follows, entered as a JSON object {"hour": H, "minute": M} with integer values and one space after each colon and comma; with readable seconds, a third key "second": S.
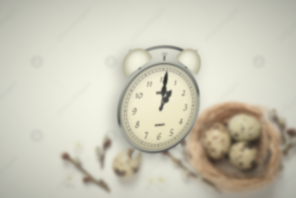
{"hour": 1, "minute": 1}
